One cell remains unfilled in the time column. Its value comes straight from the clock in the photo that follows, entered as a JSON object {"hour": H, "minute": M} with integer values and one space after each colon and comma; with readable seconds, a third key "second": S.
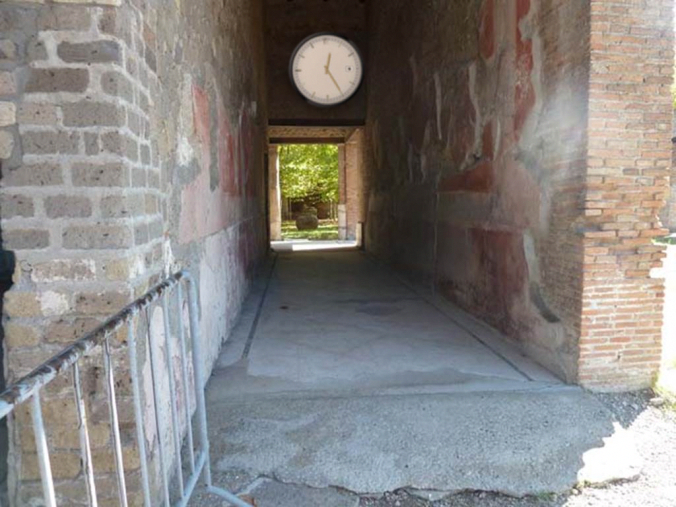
{"hour": 12, "minute": 25}
